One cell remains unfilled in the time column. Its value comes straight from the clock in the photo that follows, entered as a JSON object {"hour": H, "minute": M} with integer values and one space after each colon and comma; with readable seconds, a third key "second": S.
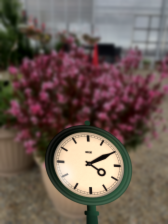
{"hour": 4, "minute": 10}
